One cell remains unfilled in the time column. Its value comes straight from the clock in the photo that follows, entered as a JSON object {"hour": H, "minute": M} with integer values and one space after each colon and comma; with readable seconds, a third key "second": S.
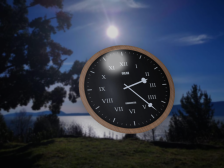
{"hour": 2, "minute": 23}
